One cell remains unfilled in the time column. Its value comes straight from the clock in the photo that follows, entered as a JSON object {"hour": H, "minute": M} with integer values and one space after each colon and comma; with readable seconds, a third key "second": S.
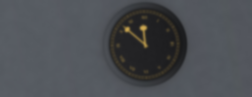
{"hour": 11, "minute": 52}
